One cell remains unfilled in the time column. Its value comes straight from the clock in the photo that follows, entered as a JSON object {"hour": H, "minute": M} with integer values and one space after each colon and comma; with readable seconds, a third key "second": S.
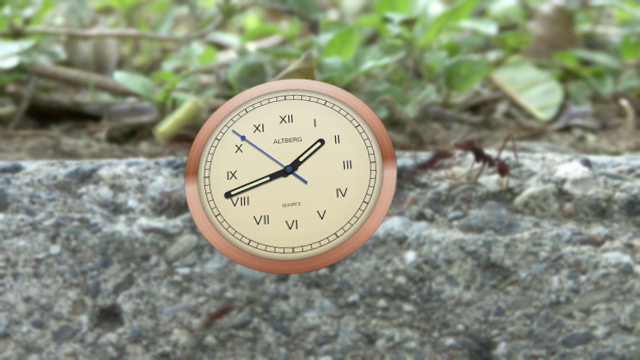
{"hour": 1, "minute": 41, "second": 52}
